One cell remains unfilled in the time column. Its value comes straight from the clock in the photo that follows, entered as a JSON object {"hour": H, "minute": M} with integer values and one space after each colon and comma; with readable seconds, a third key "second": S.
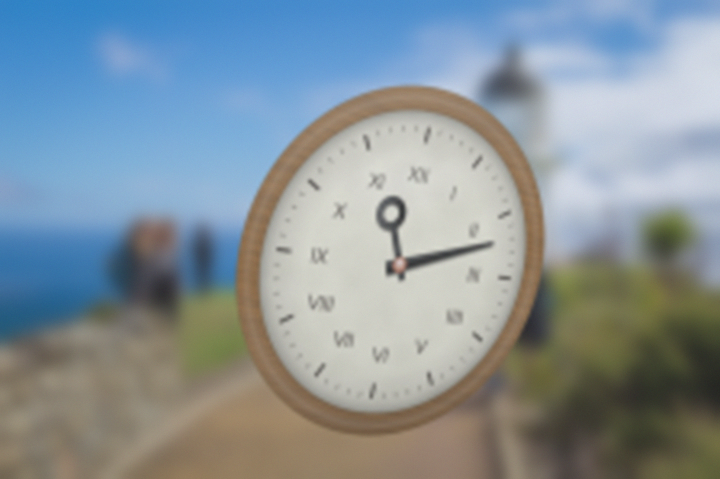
{"hour": 11, "minute": 12}
